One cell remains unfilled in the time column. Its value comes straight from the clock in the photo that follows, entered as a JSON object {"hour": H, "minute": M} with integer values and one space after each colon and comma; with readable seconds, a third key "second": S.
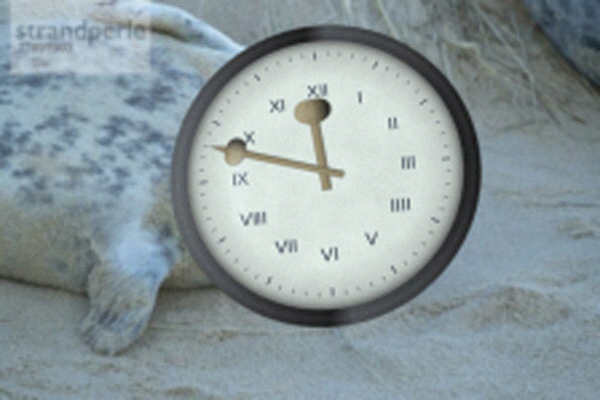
{"hour": 11, "minute": 48}
